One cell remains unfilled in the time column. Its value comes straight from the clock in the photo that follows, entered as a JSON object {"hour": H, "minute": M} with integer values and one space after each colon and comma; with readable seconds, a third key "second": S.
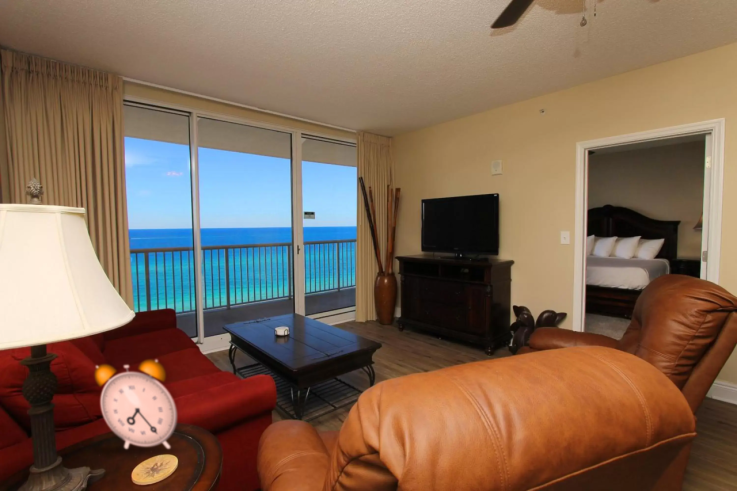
{"hour": 7, "minute": 25}
